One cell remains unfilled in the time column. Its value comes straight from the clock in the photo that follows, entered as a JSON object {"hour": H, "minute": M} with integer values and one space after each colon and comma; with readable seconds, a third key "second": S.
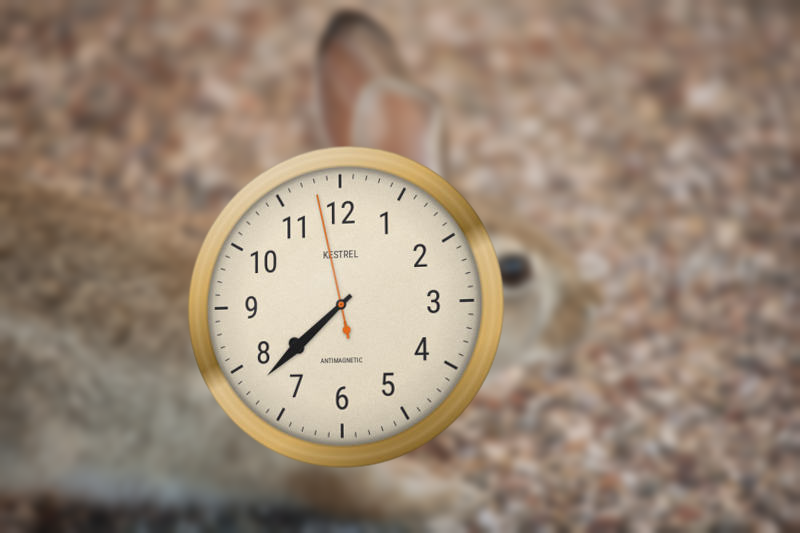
{"hour": 7, "minute": 37, "second": 58}
